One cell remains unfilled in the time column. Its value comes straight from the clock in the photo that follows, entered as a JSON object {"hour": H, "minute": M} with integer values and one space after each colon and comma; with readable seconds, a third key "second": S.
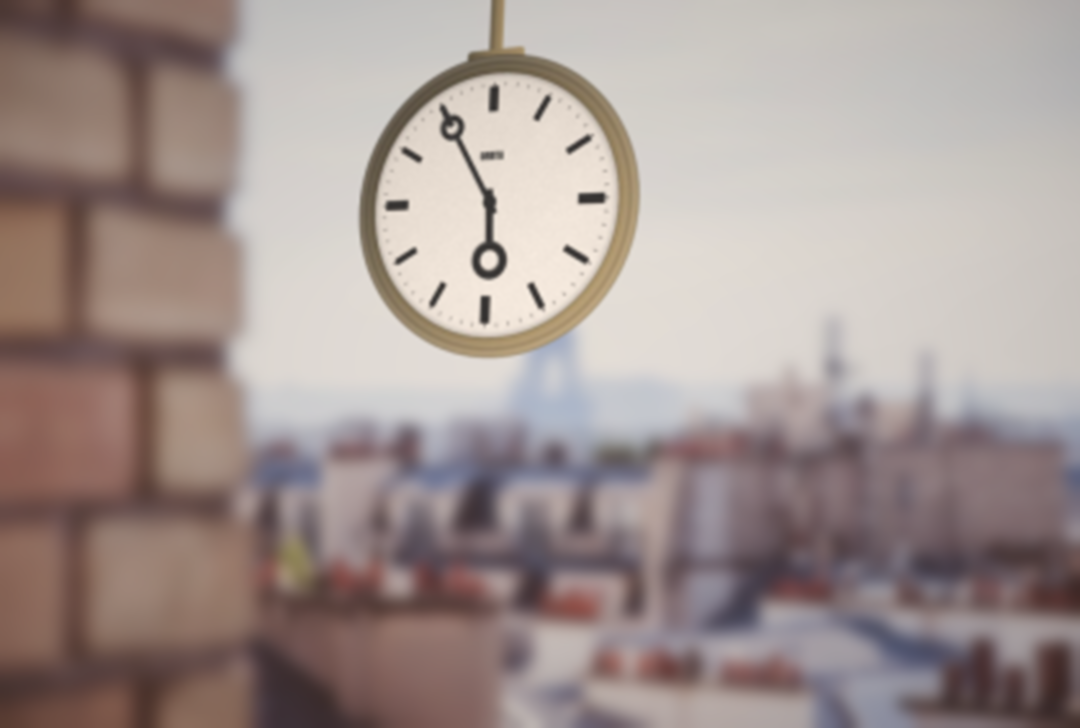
{"hour": 5, "minute": 55}
